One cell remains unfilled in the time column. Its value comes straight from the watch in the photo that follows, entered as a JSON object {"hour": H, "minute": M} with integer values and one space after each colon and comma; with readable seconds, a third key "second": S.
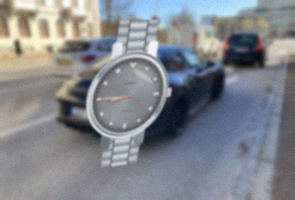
{"hour": 8, "minute": 45}
